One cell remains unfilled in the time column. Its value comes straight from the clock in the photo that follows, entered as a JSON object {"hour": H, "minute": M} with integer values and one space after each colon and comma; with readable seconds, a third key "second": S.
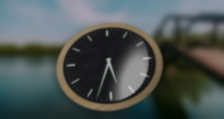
{"hour": 5, "minute": 33}
